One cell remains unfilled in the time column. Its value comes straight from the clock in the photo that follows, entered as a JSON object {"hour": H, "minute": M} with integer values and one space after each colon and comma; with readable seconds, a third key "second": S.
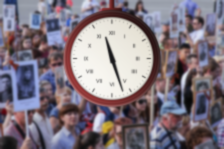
{"hour": 11, "minute": 27}
